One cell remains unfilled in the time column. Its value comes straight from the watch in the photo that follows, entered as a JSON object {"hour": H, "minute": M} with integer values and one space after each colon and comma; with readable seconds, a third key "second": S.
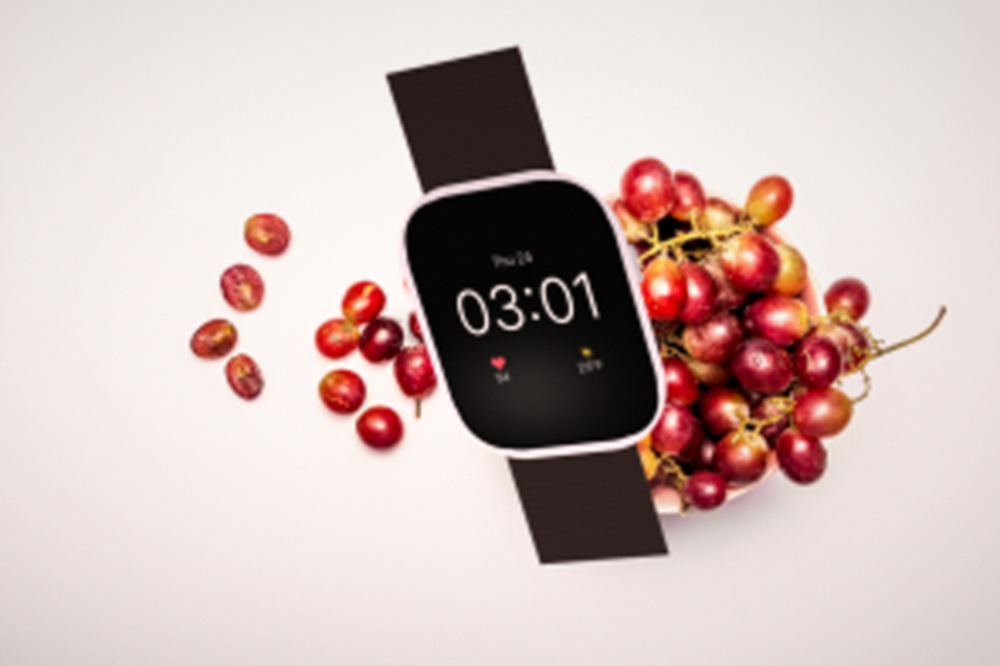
{"hour": 3, "minute": 1}
